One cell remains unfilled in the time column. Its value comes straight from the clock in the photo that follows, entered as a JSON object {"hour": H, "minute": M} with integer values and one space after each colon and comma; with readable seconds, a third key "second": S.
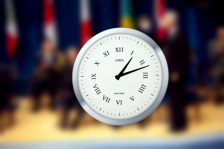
{"hour": 1, "minute": 12}
